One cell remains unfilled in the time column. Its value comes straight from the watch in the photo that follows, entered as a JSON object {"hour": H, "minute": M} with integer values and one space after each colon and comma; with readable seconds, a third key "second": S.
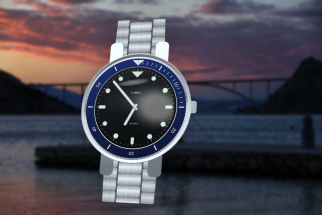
{"hour": 6, "minute": 53}
